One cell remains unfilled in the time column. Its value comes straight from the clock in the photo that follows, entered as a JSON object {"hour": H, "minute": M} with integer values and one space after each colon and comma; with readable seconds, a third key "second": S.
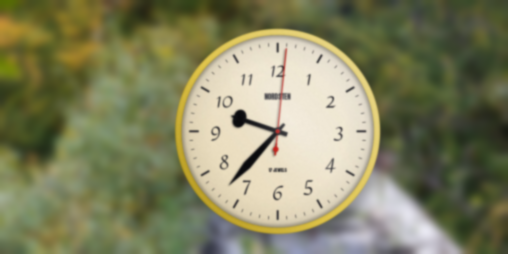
{"hour": 9, "minute": 37, "second": 1}
